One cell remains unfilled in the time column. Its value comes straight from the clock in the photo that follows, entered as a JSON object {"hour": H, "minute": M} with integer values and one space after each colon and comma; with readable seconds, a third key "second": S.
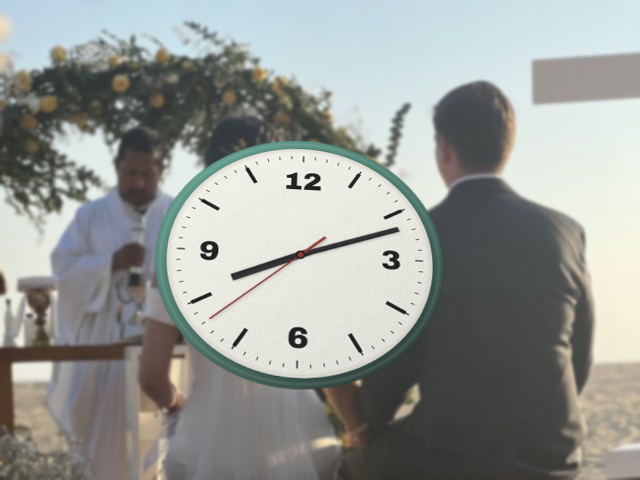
{"hour": 8, "minute": 11, "second": 38}
